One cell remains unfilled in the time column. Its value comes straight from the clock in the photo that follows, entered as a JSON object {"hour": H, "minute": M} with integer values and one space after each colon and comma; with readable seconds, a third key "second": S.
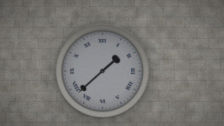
{"hour": 1, "minute": 38}
